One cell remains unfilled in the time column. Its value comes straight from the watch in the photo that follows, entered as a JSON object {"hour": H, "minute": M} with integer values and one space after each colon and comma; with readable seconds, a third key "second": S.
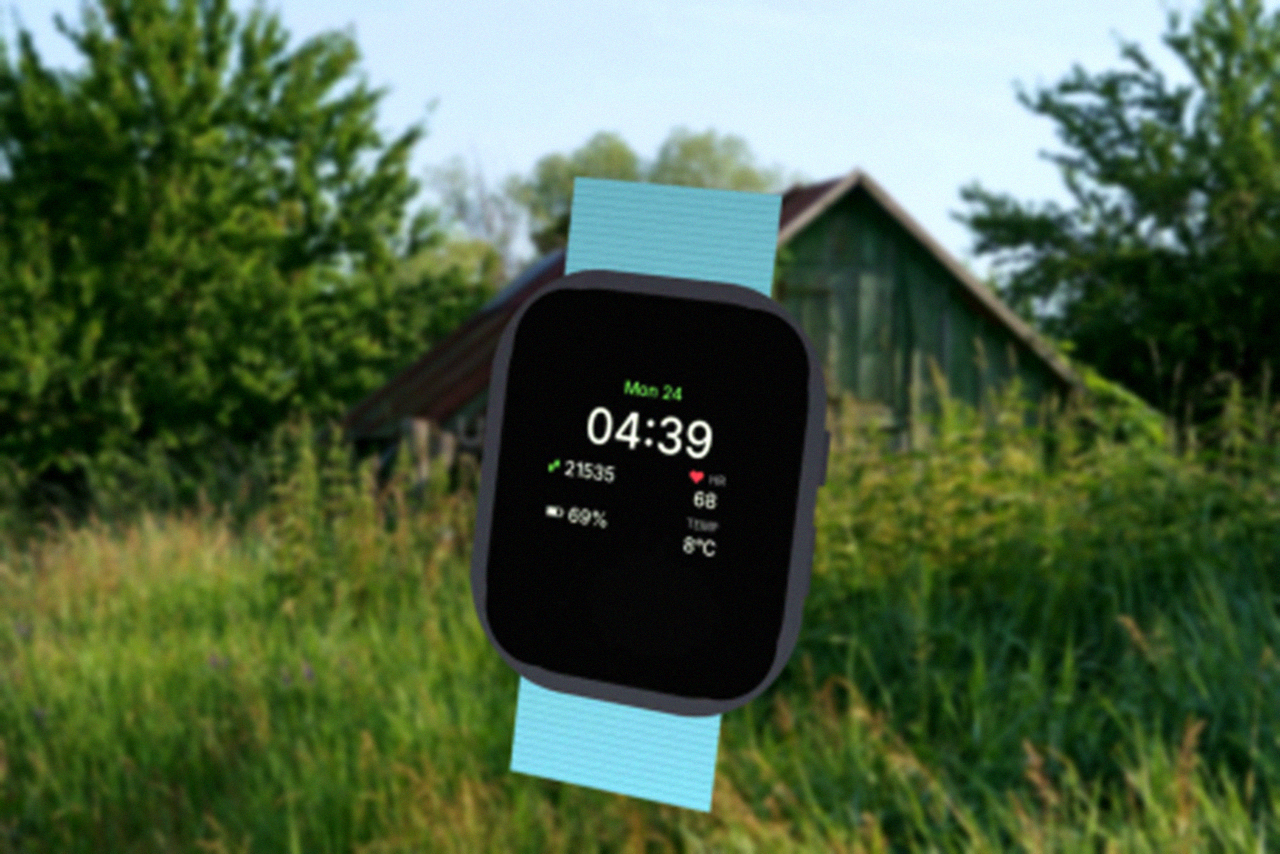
{"hour": 4, "minute": 39}
